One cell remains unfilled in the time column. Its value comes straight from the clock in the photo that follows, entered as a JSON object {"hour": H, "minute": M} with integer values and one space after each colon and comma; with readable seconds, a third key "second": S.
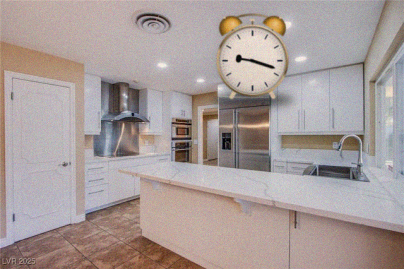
{"hour": 9, "minute": 18}
